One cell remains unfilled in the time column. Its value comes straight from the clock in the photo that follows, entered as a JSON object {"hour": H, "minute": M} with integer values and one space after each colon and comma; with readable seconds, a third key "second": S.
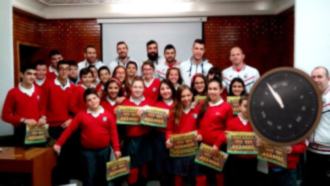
{"hour": 10, "minute": 53}
